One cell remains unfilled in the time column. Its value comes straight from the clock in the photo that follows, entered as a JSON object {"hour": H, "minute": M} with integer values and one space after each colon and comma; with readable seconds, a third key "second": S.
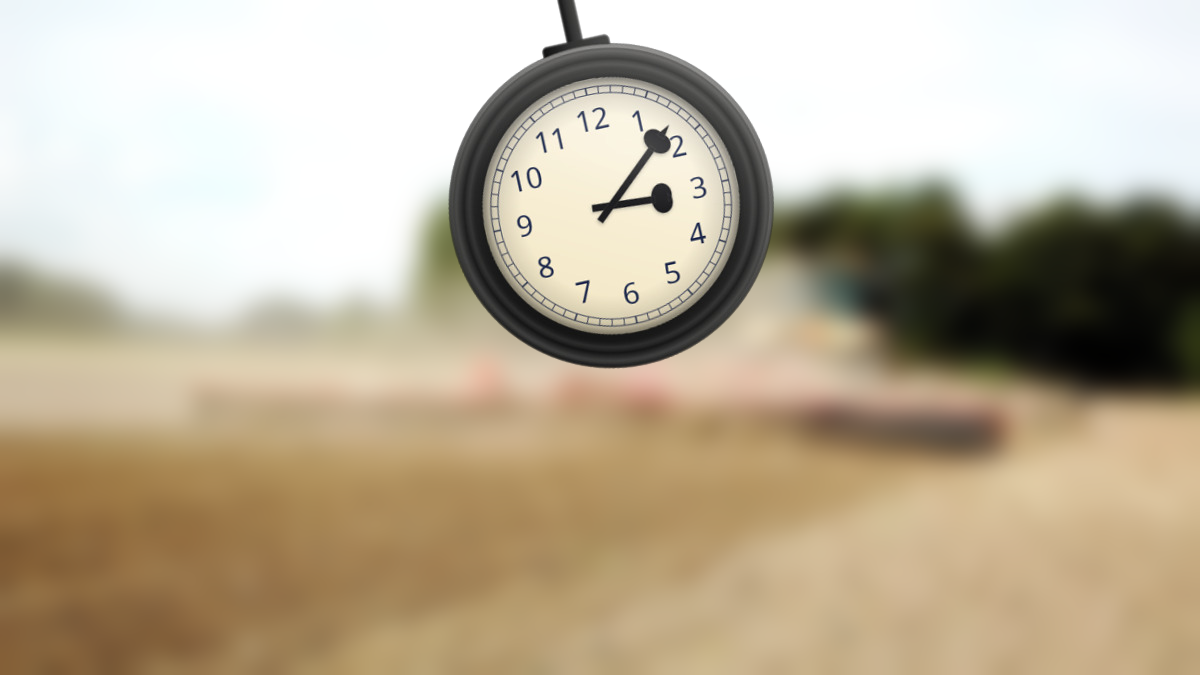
{"hour": 3, "minute": 8}
